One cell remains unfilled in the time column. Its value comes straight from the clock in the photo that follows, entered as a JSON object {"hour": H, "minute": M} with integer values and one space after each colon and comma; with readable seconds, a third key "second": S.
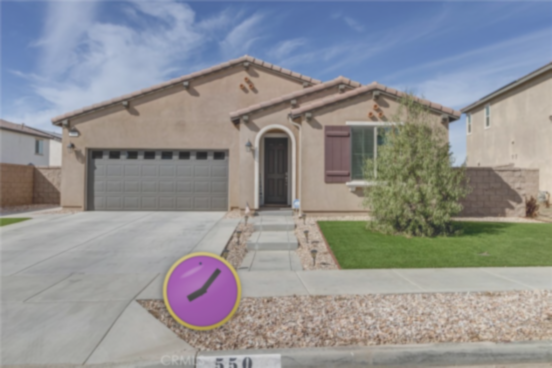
{"hour": 8, "minute": 7}
